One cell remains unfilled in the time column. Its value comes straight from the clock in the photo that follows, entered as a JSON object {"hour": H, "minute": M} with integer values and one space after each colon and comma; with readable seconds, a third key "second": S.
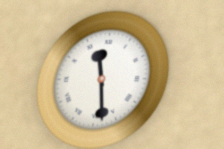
{"hour": 11, "minute": 28}
